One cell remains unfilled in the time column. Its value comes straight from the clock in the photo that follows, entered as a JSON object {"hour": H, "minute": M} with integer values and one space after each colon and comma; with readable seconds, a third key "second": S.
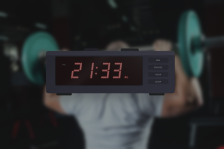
{"hour": 21, "minute": 33}
